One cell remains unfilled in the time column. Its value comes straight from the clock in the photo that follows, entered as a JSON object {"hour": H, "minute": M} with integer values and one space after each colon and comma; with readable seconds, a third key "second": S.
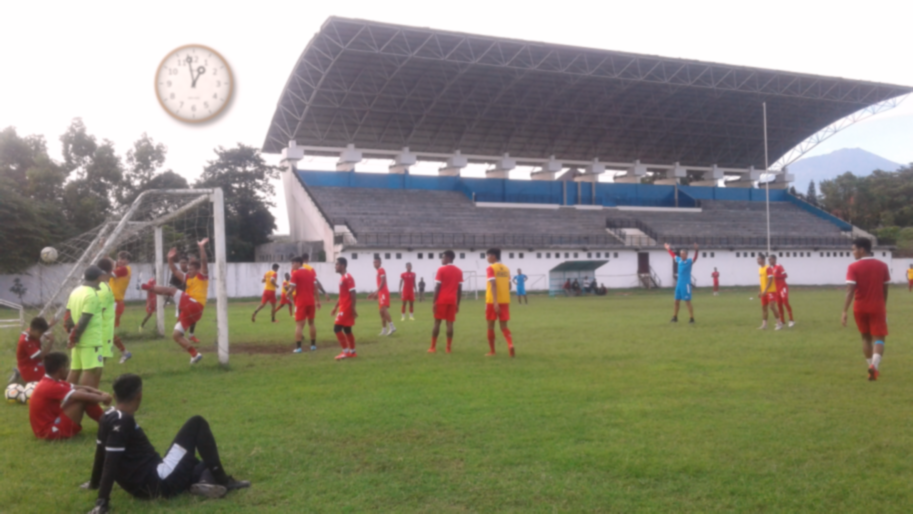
{"hour": 12, "minute": 58}
